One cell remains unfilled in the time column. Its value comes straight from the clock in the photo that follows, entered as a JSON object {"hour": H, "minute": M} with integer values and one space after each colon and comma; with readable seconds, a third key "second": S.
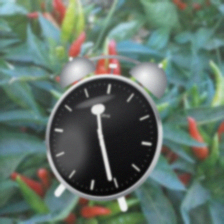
{"hour": 11, "minute": 26}
